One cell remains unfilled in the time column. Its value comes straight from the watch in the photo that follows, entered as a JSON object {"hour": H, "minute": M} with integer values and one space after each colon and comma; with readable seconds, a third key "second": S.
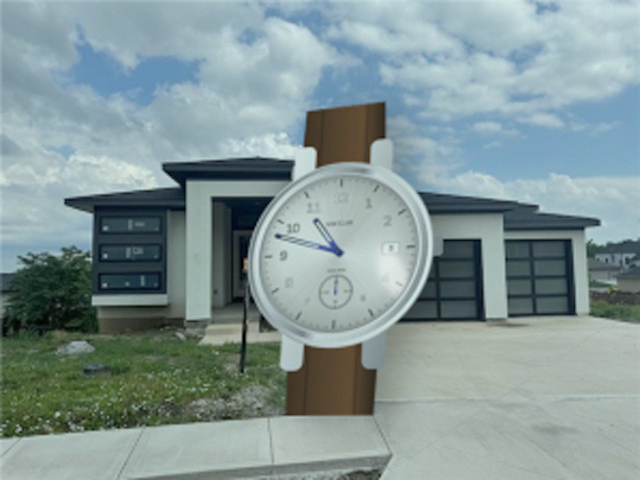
{"hour": 10, "minute": 48}
